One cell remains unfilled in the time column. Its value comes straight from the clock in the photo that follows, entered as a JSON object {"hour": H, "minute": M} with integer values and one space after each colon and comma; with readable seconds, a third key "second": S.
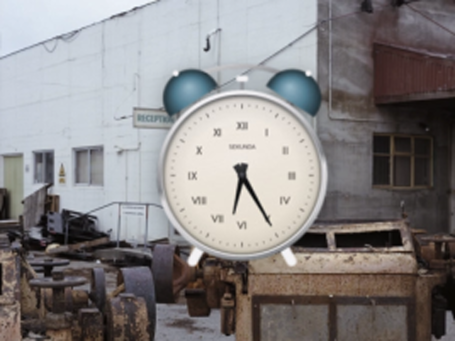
{"hour": 6, "minute": 25}
